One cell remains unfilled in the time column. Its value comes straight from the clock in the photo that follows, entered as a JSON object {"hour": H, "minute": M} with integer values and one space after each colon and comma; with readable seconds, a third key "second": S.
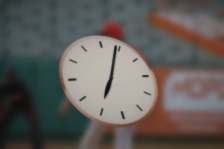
{"hour": 7, "minute": 4}
